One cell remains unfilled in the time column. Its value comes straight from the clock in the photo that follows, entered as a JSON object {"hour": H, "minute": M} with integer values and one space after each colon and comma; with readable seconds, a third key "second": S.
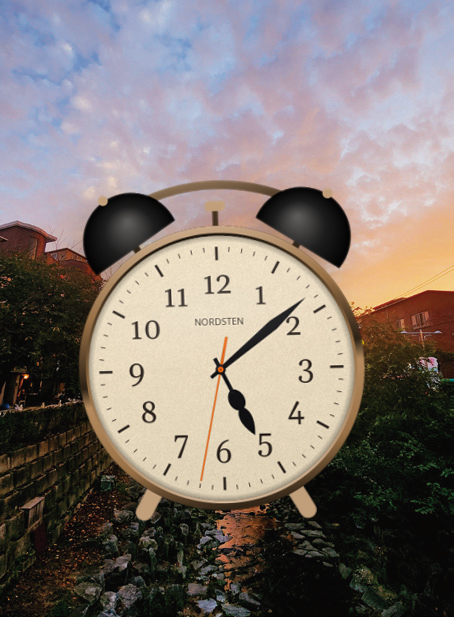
{"hour": 5, "minute": 8, "second": 32}
